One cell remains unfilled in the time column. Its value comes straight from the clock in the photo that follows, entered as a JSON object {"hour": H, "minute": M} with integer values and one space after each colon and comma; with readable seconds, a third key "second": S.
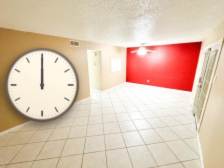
{"hour": 12, "minute": 0}
